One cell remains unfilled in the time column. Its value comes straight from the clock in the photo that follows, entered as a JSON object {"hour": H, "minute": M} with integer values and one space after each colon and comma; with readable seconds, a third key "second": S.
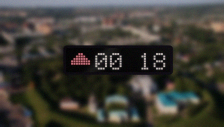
{"hour": 0, "minute": 18}
